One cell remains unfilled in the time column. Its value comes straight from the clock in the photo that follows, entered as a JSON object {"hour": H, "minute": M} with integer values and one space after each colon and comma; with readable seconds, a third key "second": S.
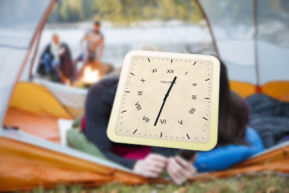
{"hour": 12, "minute": 32}
